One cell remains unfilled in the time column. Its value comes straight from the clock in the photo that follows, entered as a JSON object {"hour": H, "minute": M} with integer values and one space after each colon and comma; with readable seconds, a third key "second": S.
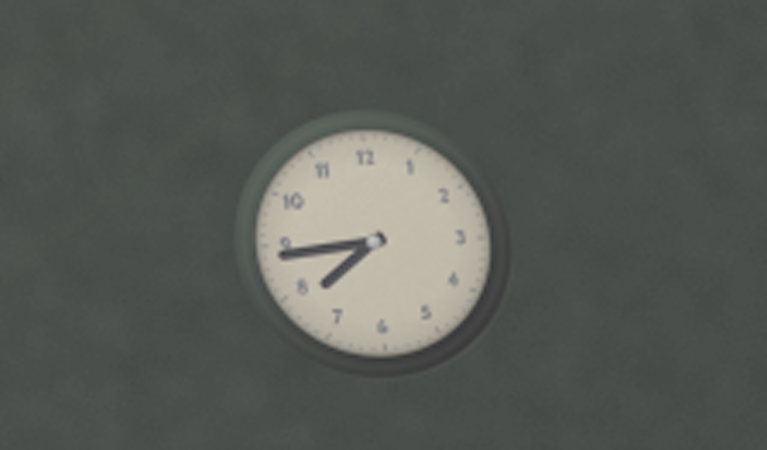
{"hour": 7, "minute": 44}
